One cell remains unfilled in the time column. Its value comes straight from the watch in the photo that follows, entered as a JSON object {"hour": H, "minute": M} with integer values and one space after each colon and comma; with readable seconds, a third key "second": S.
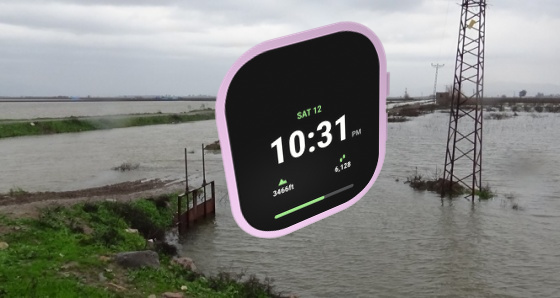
{"hour": 10, "minute": 31}
